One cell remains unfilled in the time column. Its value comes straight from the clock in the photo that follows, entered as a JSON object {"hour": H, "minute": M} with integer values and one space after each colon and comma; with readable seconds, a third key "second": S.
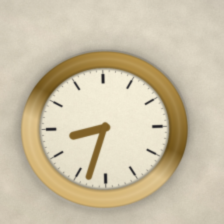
{"hour": 8, "minute": 33}
